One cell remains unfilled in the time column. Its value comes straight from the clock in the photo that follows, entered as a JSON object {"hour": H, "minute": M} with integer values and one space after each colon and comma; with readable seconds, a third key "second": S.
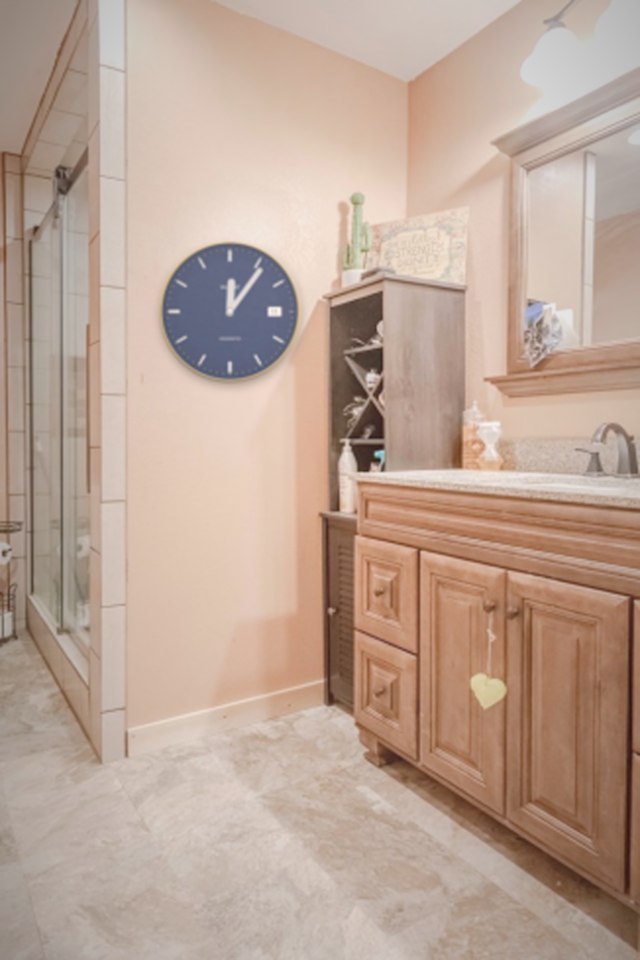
{"hour": 12, "minute": 6}
